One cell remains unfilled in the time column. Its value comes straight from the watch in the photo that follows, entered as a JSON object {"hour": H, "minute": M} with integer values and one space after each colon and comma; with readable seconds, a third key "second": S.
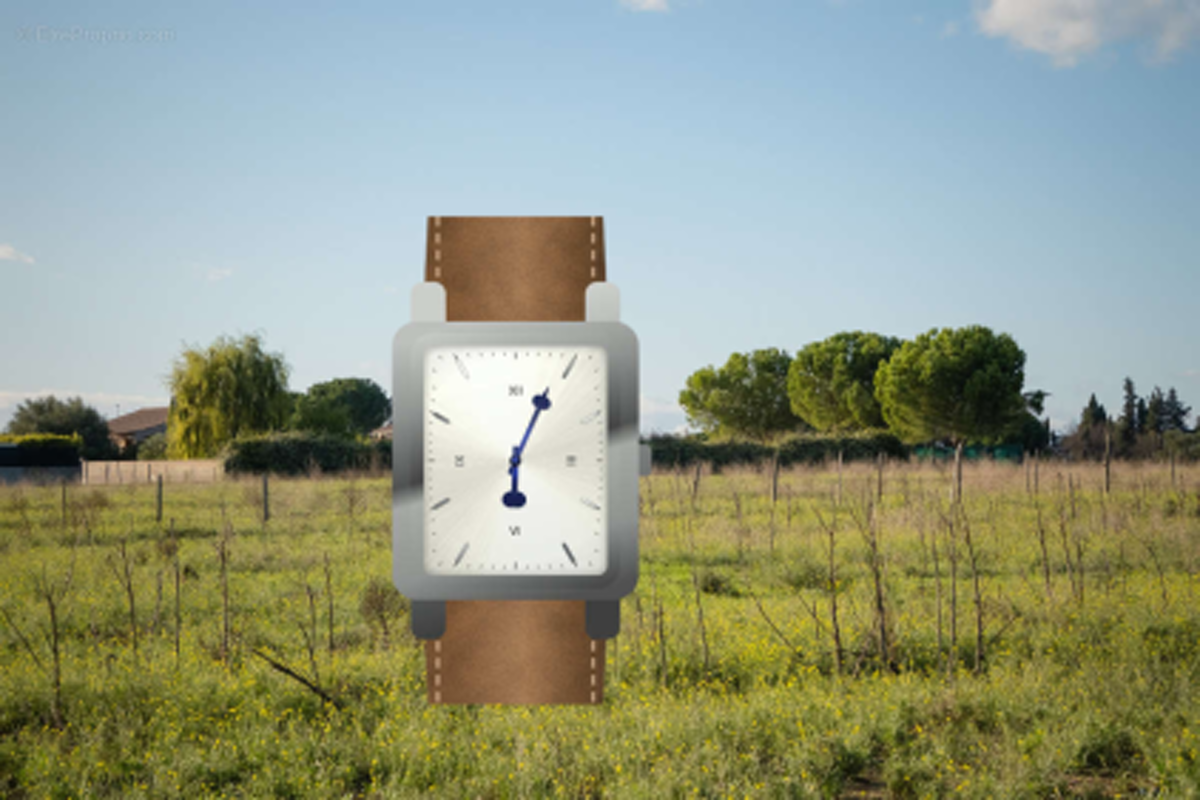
{"hour": 6, "minute": 4}
